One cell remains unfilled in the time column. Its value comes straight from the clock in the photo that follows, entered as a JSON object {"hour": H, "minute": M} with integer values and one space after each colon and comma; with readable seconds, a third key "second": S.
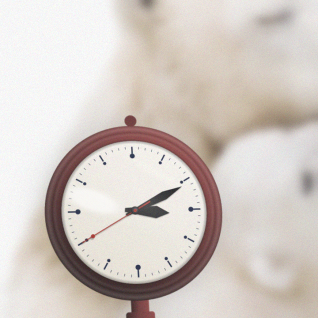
{"hour": 3, "minute": 10, "second": 40}
